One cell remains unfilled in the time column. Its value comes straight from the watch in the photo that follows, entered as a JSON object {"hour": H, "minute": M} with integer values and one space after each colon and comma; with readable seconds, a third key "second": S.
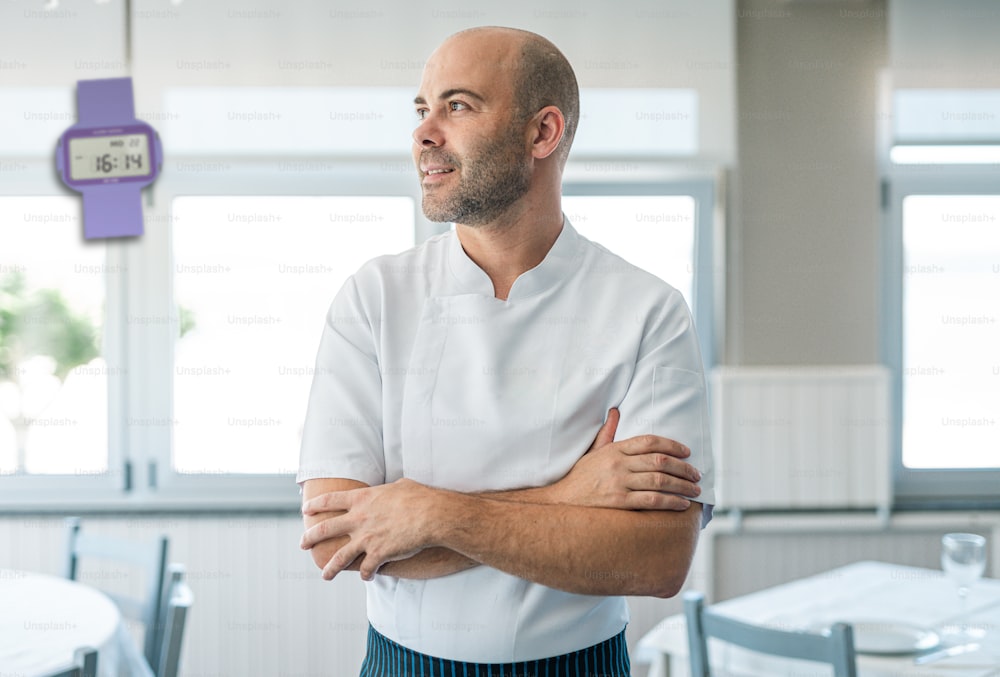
{"hour": 16, "minute": 14}
